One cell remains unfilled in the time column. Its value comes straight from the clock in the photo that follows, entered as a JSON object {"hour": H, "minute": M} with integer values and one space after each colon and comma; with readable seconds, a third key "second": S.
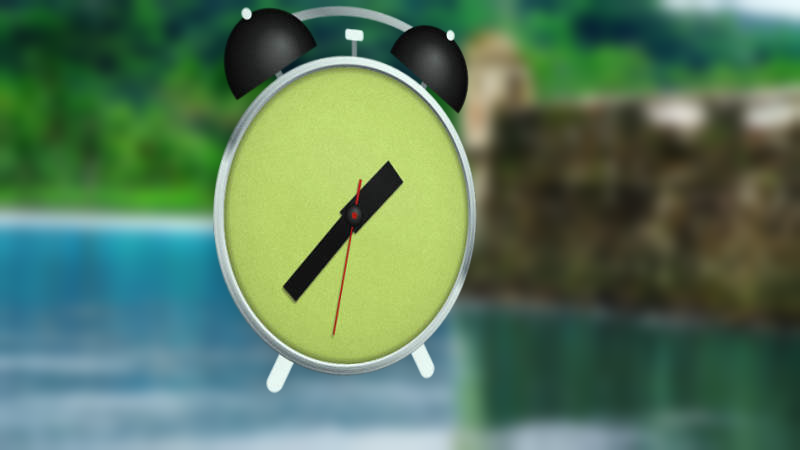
{"hour": 1, "minute": 37, "second": 32}
